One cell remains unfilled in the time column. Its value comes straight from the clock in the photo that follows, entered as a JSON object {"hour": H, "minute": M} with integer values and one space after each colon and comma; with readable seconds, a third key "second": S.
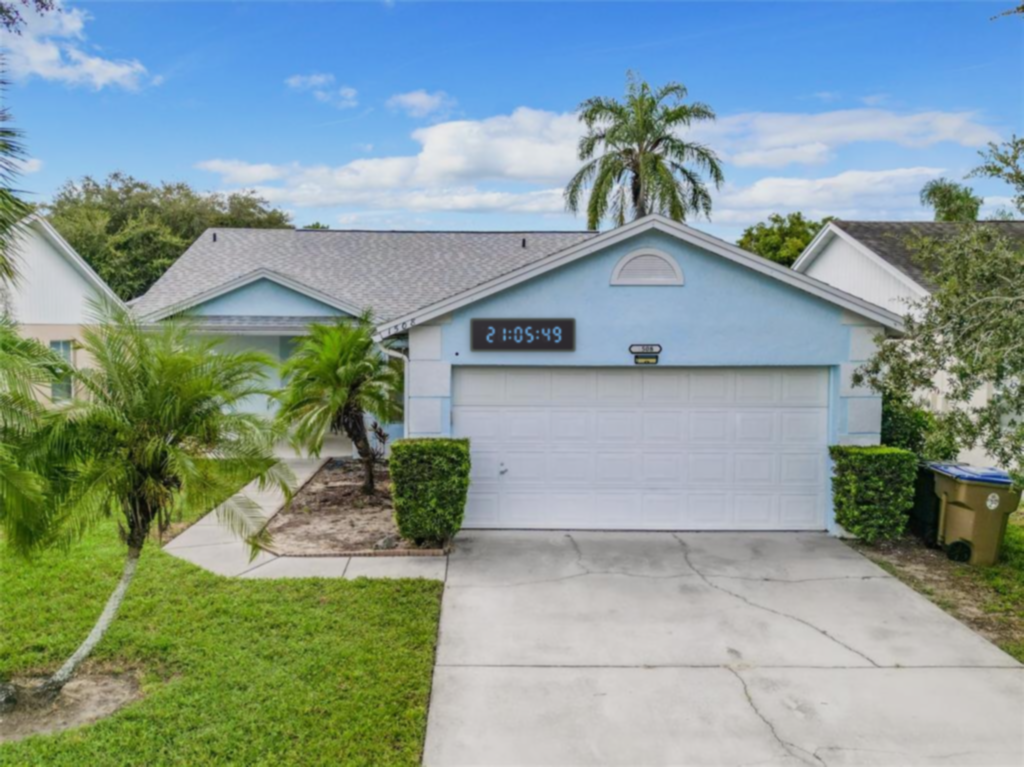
{"hour": 21, "minute": 5, "second": 49}
